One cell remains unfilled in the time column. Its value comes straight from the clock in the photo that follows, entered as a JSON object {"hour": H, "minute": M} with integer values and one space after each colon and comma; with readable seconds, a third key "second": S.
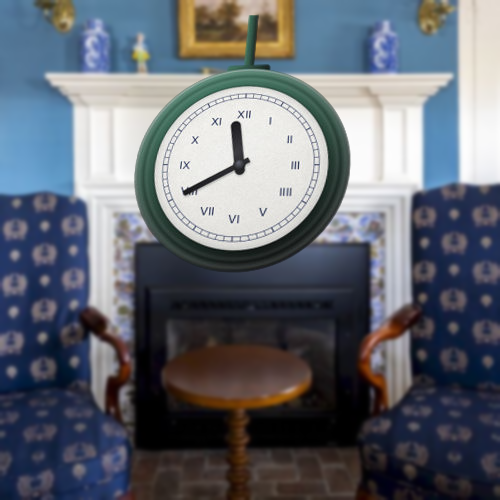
{"hour": 11, "minute": 40}
